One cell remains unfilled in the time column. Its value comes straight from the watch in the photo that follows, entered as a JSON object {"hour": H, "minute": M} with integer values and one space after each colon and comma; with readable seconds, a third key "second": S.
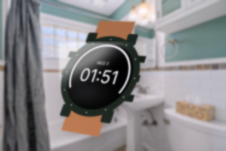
{"hour": 1, "minute": 51}
